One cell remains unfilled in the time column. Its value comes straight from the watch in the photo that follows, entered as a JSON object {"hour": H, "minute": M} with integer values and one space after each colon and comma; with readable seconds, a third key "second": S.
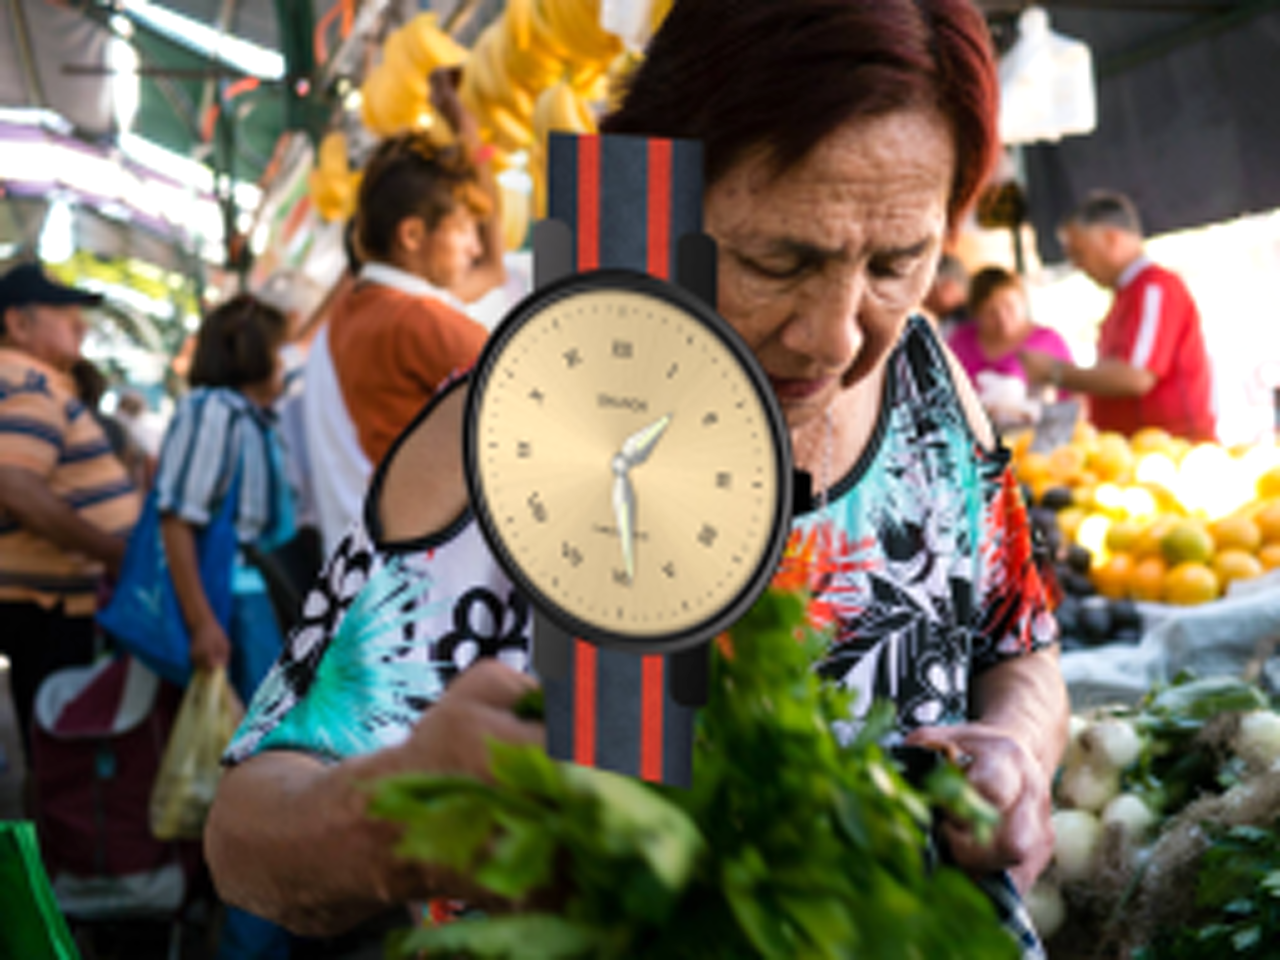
{"hour": 1, "minute": 29}
